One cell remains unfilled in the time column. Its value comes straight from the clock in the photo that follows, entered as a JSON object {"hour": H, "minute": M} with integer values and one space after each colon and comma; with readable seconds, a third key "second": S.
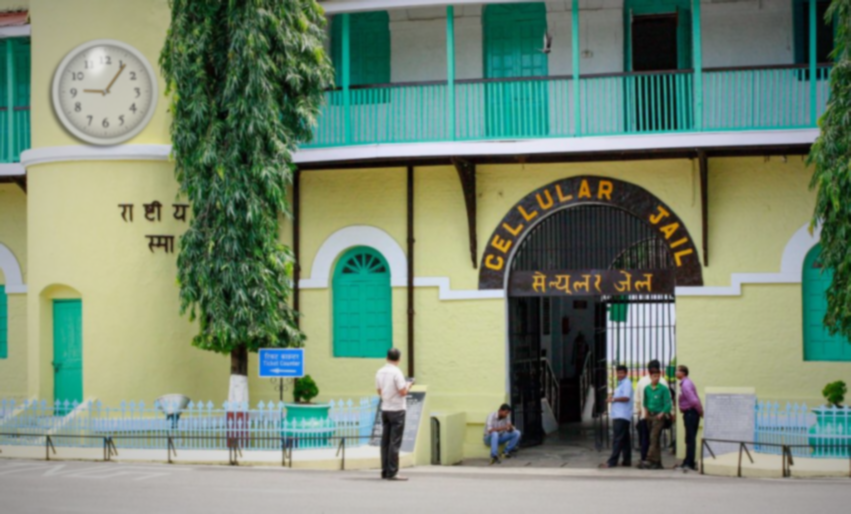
{"hour": 9, "minute": 6}
